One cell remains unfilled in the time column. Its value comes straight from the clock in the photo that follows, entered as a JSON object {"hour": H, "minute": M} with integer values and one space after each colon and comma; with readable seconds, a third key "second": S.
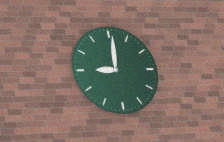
{"hour": 9, "minute": 1}
